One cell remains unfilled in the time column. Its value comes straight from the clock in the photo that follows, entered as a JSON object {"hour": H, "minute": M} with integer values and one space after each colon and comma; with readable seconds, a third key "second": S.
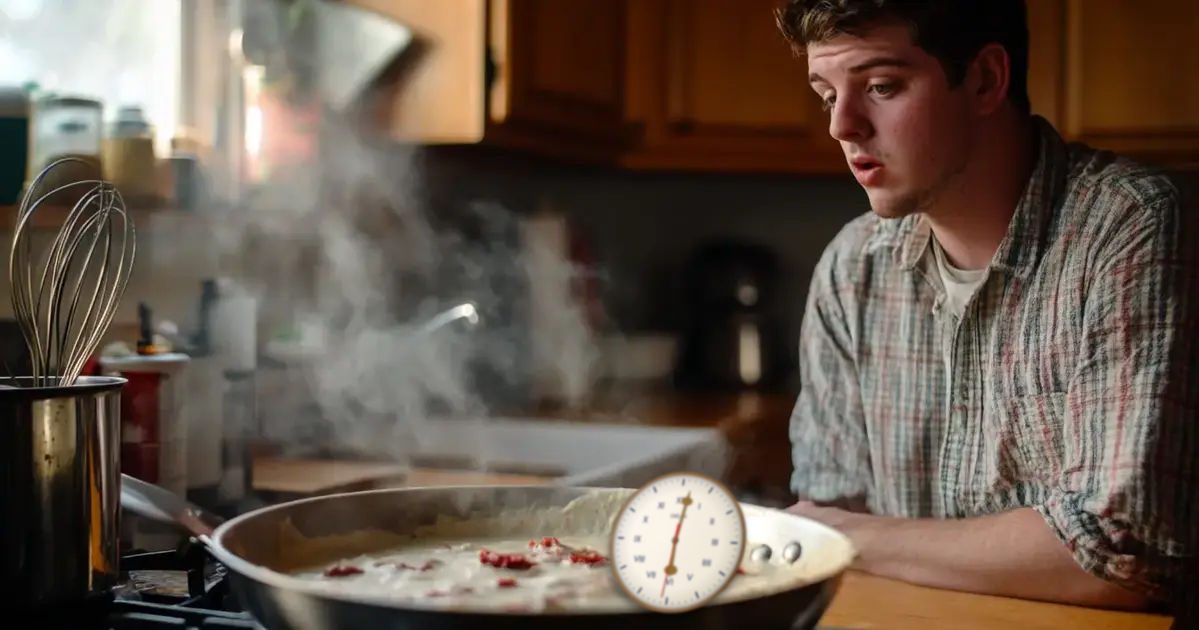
{"hour": 6, "minute": 1, "second": 31}
